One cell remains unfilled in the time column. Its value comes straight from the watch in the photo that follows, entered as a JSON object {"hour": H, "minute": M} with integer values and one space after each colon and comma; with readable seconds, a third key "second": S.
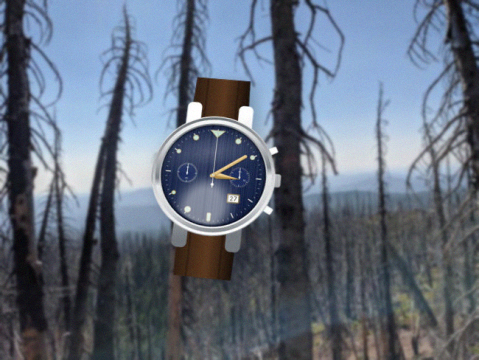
{"hour": 3, "minute": 9}
